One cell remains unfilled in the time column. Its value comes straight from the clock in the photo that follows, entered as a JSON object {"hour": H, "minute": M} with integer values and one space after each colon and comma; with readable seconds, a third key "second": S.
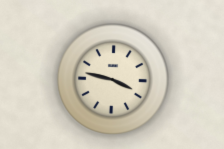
{"hour": 3, "minute": 47}
